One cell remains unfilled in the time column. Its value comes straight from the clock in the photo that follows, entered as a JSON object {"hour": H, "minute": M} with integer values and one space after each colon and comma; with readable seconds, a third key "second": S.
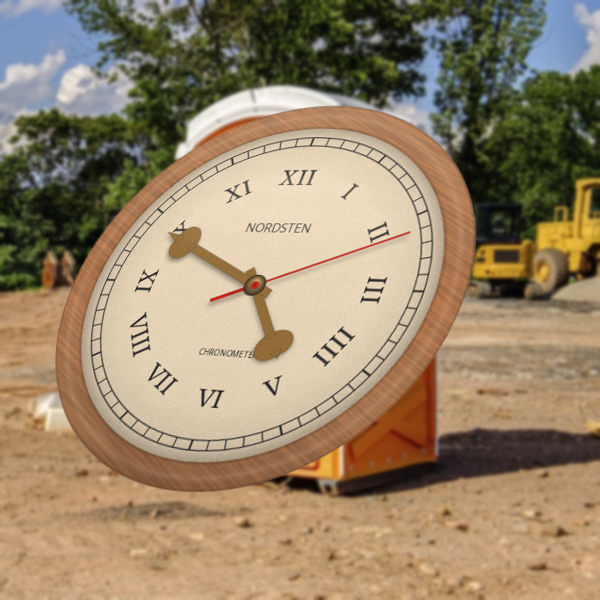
{"hour": 4, "minute": 49, "second": 11}
